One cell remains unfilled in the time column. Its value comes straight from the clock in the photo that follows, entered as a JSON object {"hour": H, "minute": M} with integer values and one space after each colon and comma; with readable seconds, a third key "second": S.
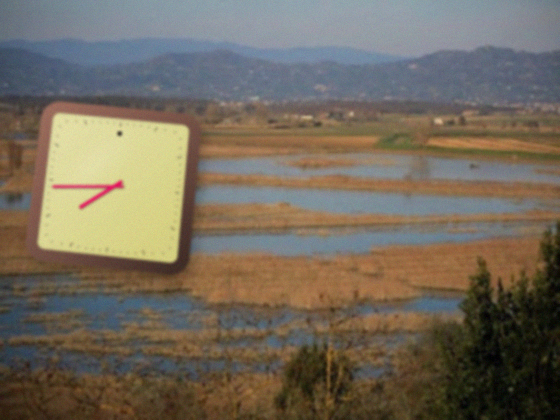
{"hour": 7, "minute": 44}
